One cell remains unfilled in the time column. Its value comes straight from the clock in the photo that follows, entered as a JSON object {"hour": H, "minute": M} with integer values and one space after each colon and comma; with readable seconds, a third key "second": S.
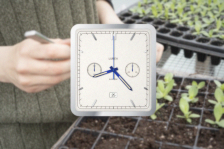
{"hour": 8, "minute": 23}
